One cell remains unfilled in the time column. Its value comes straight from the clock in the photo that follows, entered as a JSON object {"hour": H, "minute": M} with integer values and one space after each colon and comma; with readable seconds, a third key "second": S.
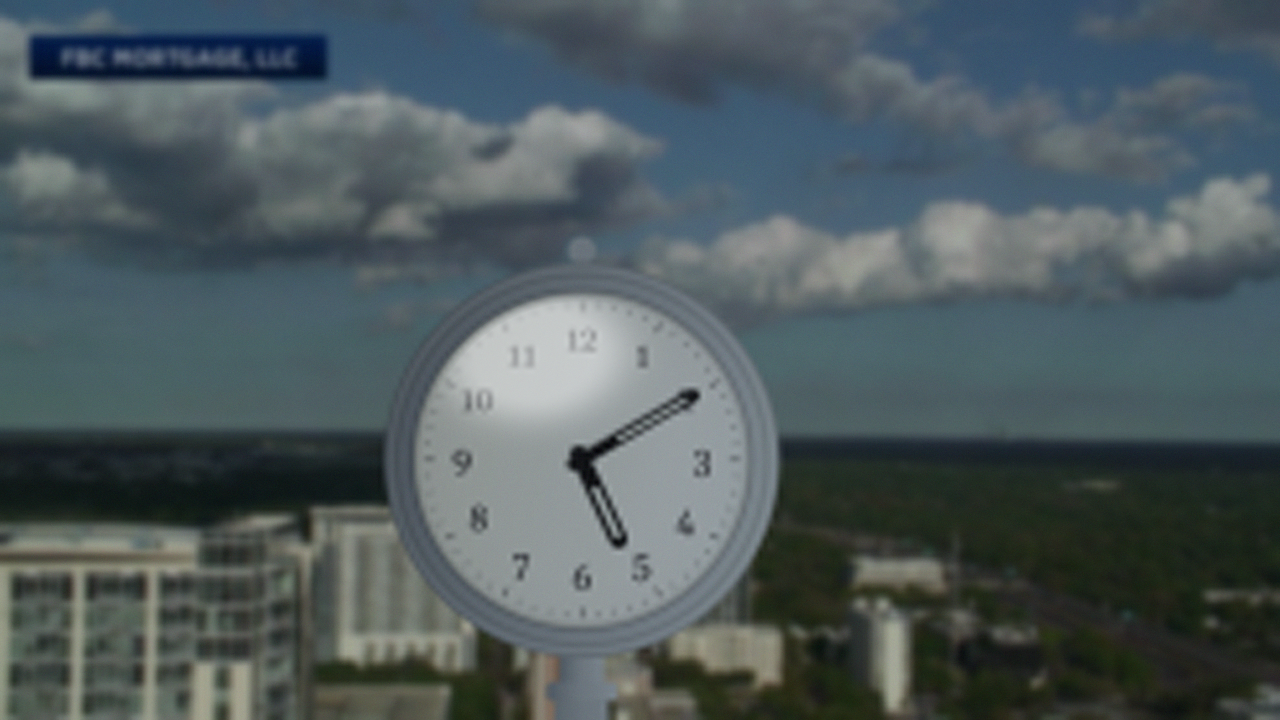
{"hour": 5, "minute": 10}
